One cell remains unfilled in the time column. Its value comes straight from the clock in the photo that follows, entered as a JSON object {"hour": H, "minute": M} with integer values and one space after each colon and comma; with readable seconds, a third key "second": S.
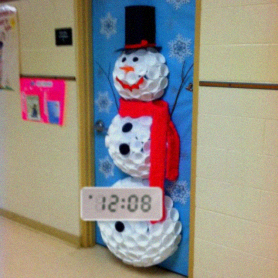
{"hour": 12, "minute": 8}
